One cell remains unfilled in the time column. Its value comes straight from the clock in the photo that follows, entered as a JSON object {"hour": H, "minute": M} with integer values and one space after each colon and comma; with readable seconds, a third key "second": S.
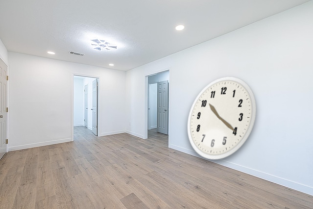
{"hour": 10, "minute": 20}
